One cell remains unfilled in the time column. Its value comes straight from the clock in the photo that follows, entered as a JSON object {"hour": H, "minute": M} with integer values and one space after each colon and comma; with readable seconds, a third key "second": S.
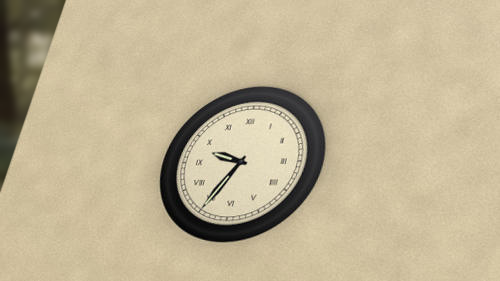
{"hour": 9, "minute": 35}
